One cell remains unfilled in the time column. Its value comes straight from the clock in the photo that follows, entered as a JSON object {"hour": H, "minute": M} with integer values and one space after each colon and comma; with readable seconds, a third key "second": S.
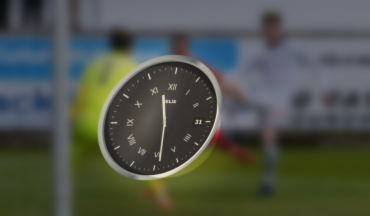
{"hour": 11, "minute": 29}
